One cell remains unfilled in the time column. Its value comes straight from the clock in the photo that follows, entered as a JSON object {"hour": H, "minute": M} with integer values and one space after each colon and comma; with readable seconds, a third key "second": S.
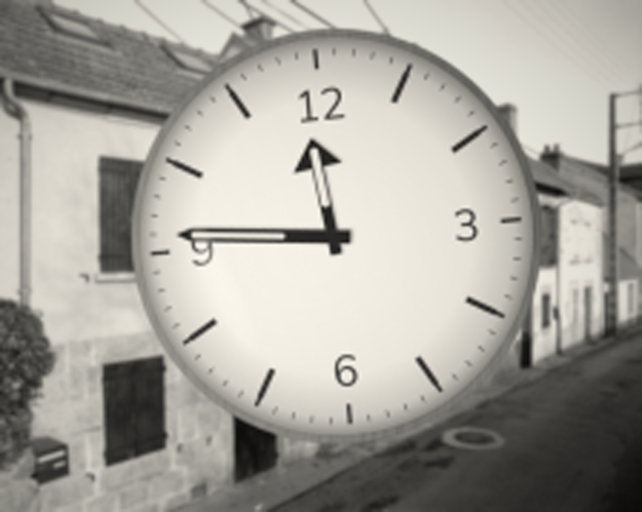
{"hour": 11, "minute": 46}
